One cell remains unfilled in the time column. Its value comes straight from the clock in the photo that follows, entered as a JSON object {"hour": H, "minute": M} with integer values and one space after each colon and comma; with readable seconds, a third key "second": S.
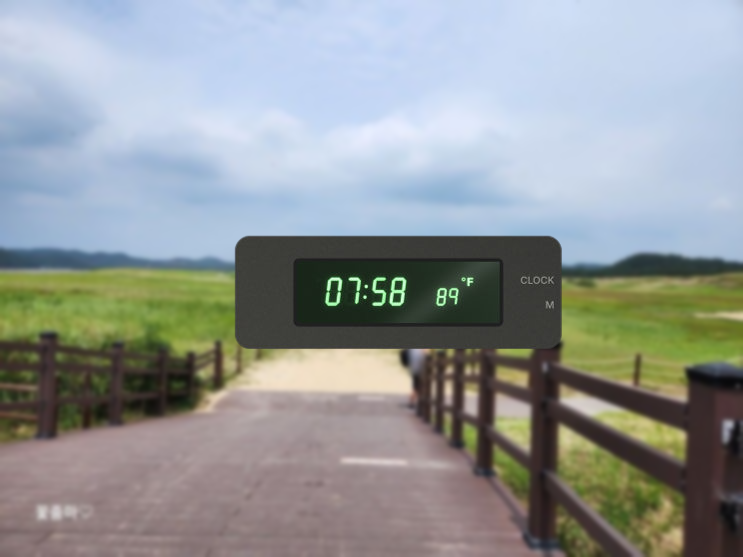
{"hour": 7, "minute": 58}
